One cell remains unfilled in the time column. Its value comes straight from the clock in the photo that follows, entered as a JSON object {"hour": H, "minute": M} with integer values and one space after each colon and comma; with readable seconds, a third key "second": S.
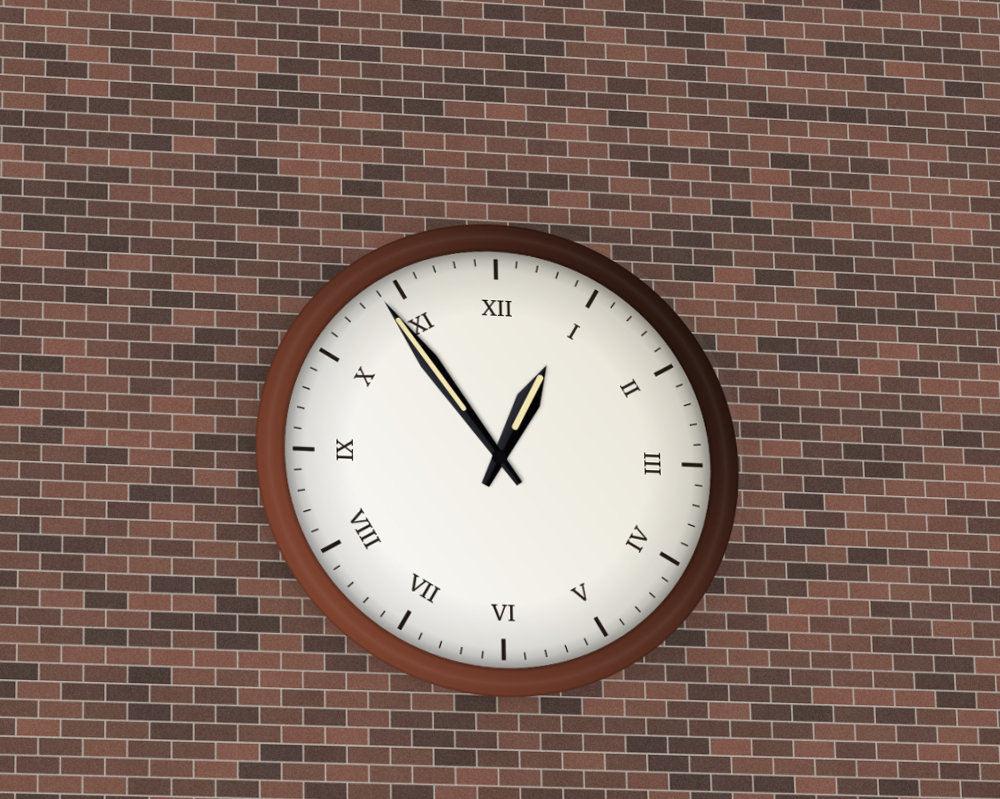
{"hour": 12, "minute": 54}
